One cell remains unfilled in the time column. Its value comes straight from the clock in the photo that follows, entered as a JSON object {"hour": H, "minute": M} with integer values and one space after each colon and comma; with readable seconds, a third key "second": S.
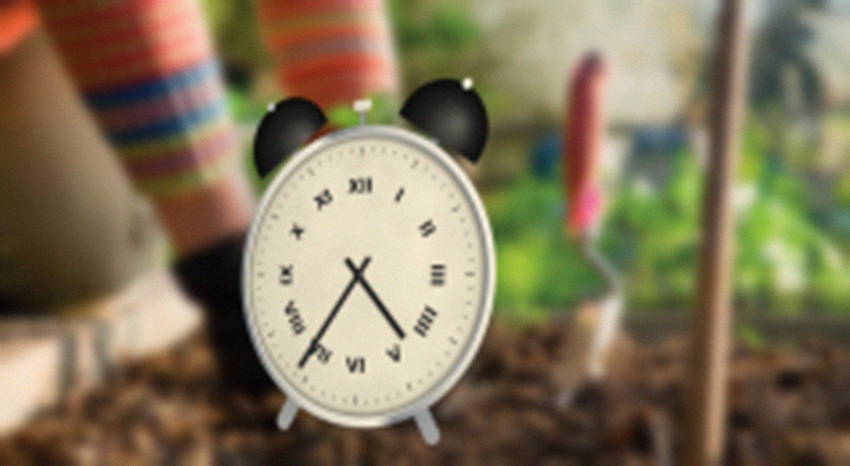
{"hour": 4, "minute": 36}
